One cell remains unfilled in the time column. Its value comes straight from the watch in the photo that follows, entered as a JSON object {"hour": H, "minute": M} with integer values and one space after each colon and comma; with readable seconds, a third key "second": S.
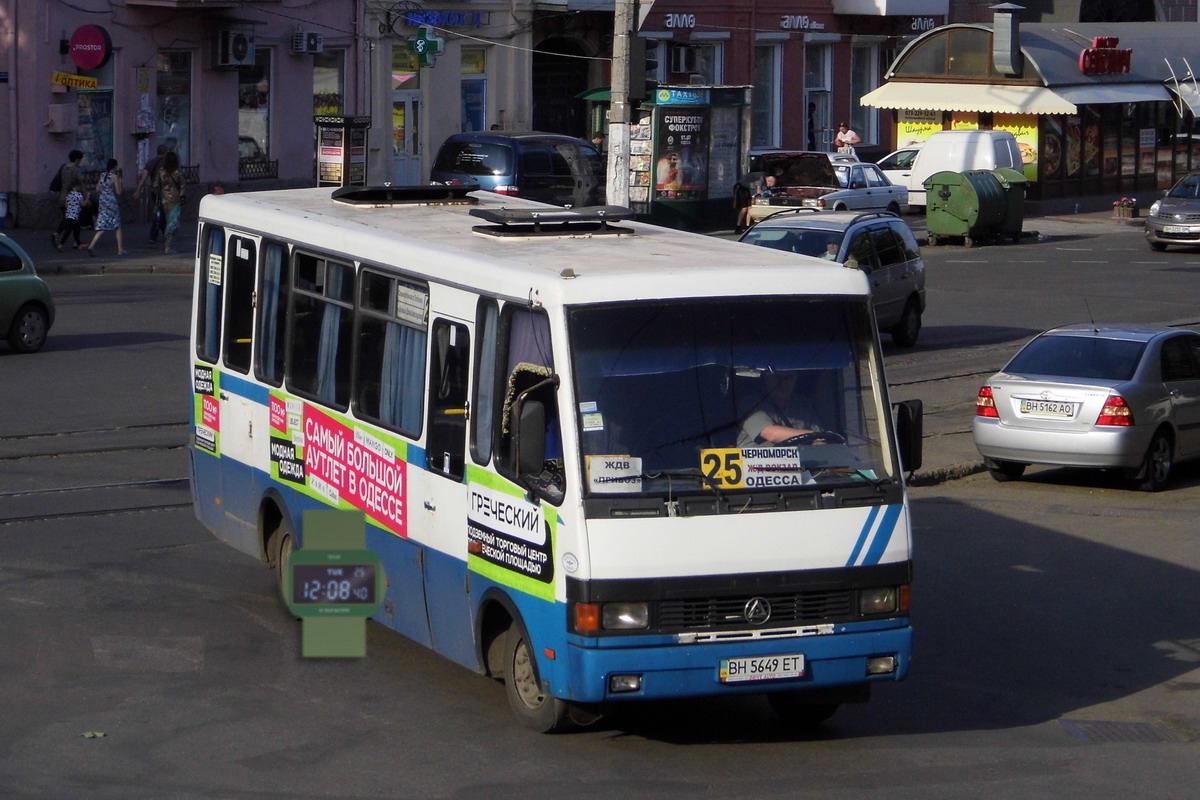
{"hour": 12, "minute": 8}
